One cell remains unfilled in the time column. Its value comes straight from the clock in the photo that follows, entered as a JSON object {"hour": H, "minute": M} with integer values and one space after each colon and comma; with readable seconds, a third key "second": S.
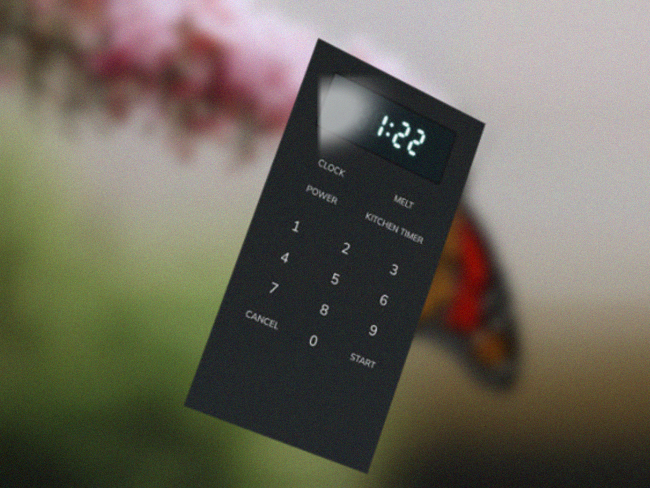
{"hour": 1, "minute": 22}
